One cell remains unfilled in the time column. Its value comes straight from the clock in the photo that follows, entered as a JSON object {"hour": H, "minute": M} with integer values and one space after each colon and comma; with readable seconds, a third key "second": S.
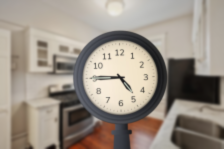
{"hour": 4, "minute": 45}
